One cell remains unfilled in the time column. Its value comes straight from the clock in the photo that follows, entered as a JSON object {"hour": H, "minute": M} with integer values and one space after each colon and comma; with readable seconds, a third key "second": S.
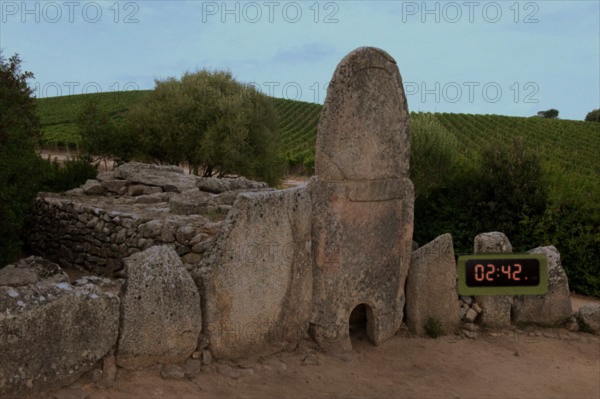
{"hour": 2, "minute": 42}
